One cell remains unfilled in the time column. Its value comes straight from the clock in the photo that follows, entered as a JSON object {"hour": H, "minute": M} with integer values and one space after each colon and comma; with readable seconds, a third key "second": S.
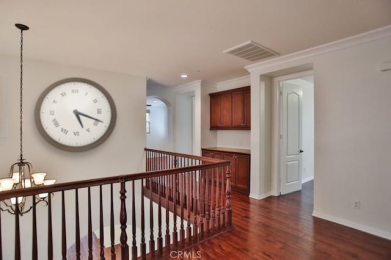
{"hour": 5, "minute": 19}
